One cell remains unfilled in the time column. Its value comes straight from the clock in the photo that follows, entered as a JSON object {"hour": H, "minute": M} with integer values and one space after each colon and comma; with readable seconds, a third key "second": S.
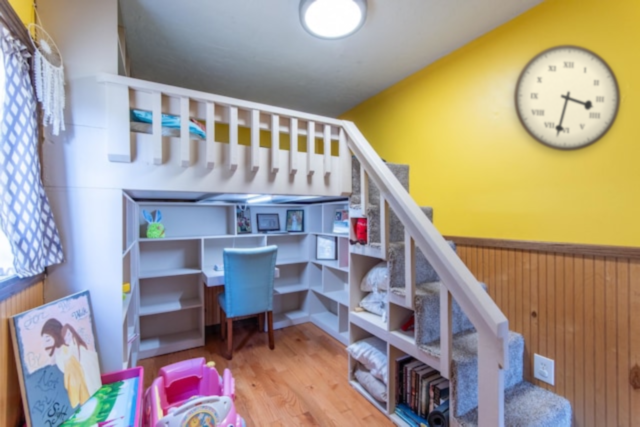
{"hour": 3, "minute": 32}
